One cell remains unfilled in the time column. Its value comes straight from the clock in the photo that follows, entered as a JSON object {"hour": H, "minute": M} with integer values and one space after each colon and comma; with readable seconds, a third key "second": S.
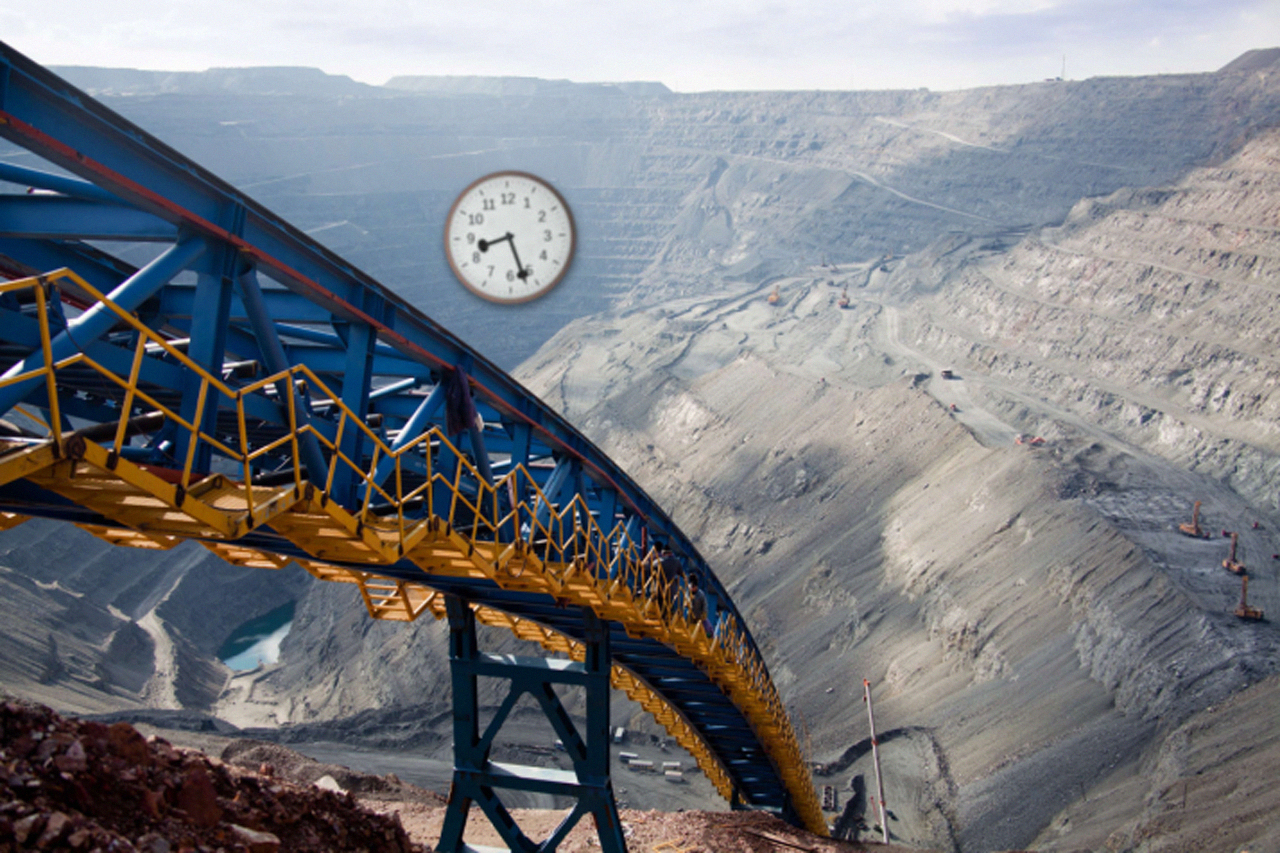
{"hour": 8, "minute": 27}
